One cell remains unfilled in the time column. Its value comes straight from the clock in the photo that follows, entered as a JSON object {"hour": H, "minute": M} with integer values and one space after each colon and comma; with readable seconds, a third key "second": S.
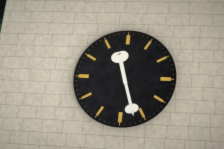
{"hour": 11, "minute": 27}
